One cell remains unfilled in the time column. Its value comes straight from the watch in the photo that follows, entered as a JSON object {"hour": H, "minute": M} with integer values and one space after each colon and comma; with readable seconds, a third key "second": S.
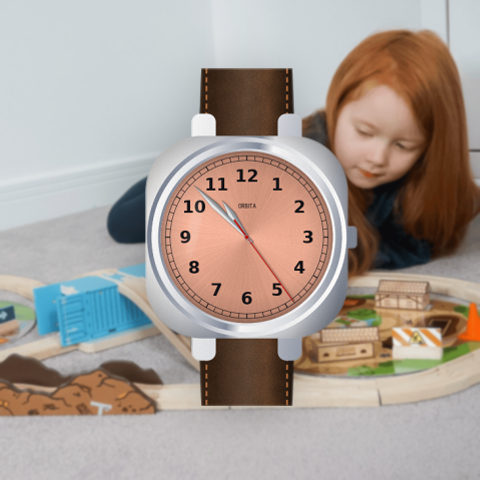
{"hour": 10, "minute": 52, "second": 24}
